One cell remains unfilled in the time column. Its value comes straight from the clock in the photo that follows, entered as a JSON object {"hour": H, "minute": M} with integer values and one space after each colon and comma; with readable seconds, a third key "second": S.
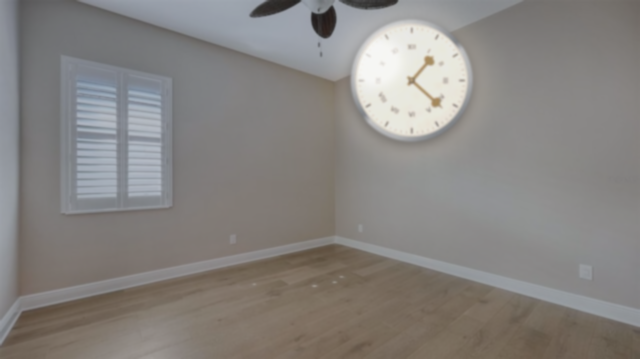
{"hour": 1, "minute": 22}
